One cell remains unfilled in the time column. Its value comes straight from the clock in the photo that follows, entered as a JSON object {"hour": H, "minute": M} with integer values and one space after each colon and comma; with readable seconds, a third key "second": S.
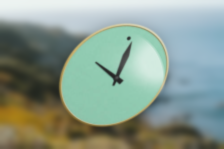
{"hour": 10, "minute": 1}
